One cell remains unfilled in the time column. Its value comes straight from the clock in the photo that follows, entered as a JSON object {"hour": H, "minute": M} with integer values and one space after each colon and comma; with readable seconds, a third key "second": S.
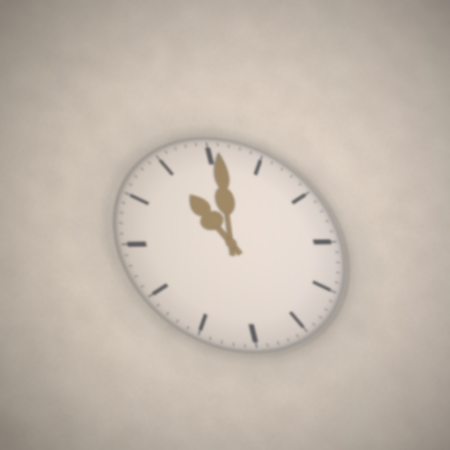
{"hour": 11, "minute": 1}
